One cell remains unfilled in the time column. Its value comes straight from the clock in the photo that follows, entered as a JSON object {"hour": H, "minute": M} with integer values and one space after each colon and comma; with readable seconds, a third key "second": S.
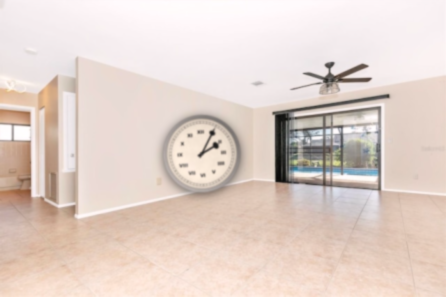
{"hour": 2, "minute": 5}
